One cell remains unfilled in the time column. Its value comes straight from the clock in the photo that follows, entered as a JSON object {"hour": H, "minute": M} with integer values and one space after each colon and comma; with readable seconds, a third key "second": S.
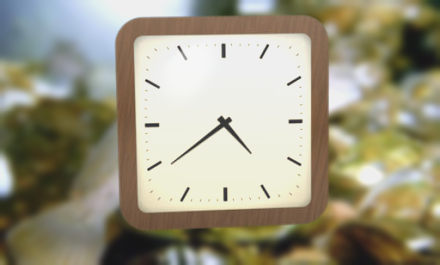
{"hour": 4, "minute": 39}
